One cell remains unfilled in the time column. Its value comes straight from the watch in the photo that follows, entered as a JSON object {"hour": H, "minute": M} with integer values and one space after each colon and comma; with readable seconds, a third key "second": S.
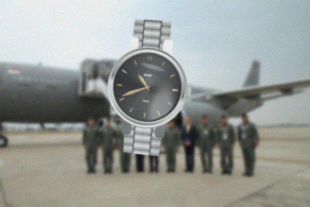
{"hour": 10, "minute": 41}
